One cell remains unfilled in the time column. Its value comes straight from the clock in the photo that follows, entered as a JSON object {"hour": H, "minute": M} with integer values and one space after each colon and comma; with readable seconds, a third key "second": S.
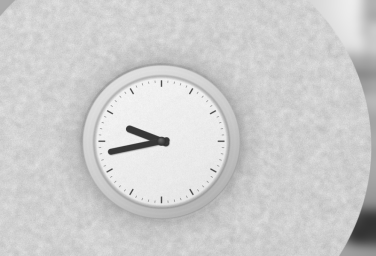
{"hour": 9, "minute": 43}
